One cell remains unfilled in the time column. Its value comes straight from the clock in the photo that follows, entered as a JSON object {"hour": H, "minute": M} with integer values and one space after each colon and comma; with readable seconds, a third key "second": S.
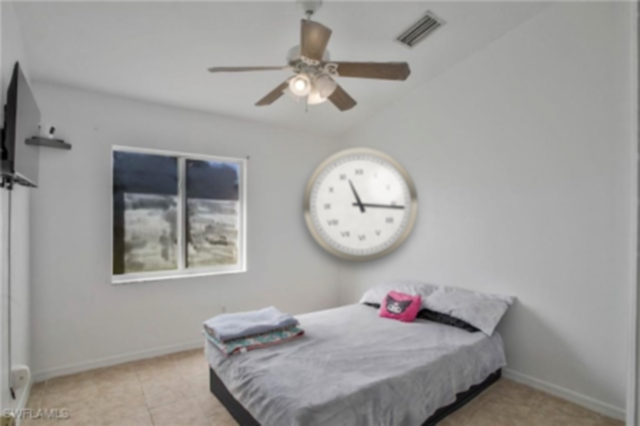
{"hour": 11, "minute": 16}
